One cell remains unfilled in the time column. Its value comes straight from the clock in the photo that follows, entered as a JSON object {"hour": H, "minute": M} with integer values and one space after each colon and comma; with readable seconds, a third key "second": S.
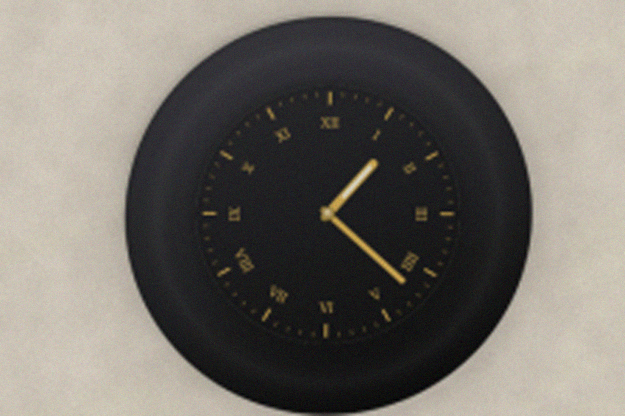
{"hour": 1, "minute": 22}
